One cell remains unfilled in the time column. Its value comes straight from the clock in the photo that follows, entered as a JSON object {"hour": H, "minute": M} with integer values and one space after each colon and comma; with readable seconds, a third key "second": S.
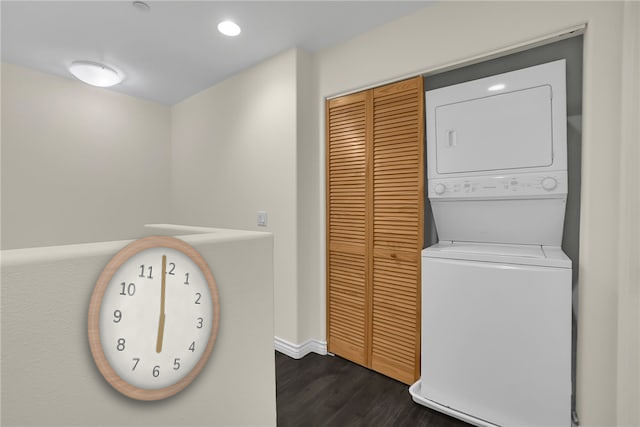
{"hour": 5, "minute": 59}
